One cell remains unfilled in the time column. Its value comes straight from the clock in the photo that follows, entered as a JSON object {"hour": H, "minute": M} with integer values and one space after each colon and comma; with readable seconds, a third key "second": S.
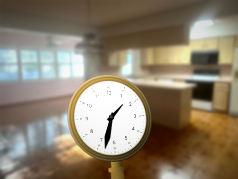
{"hour": 1, "minute": 33}
